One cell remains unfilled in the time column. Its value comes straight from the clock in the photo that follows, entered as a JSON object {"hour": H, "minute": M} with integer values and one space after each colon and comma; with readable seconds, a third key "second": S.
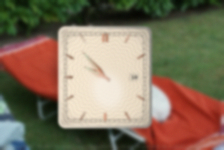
{"hour": 9, "minute": 53}
